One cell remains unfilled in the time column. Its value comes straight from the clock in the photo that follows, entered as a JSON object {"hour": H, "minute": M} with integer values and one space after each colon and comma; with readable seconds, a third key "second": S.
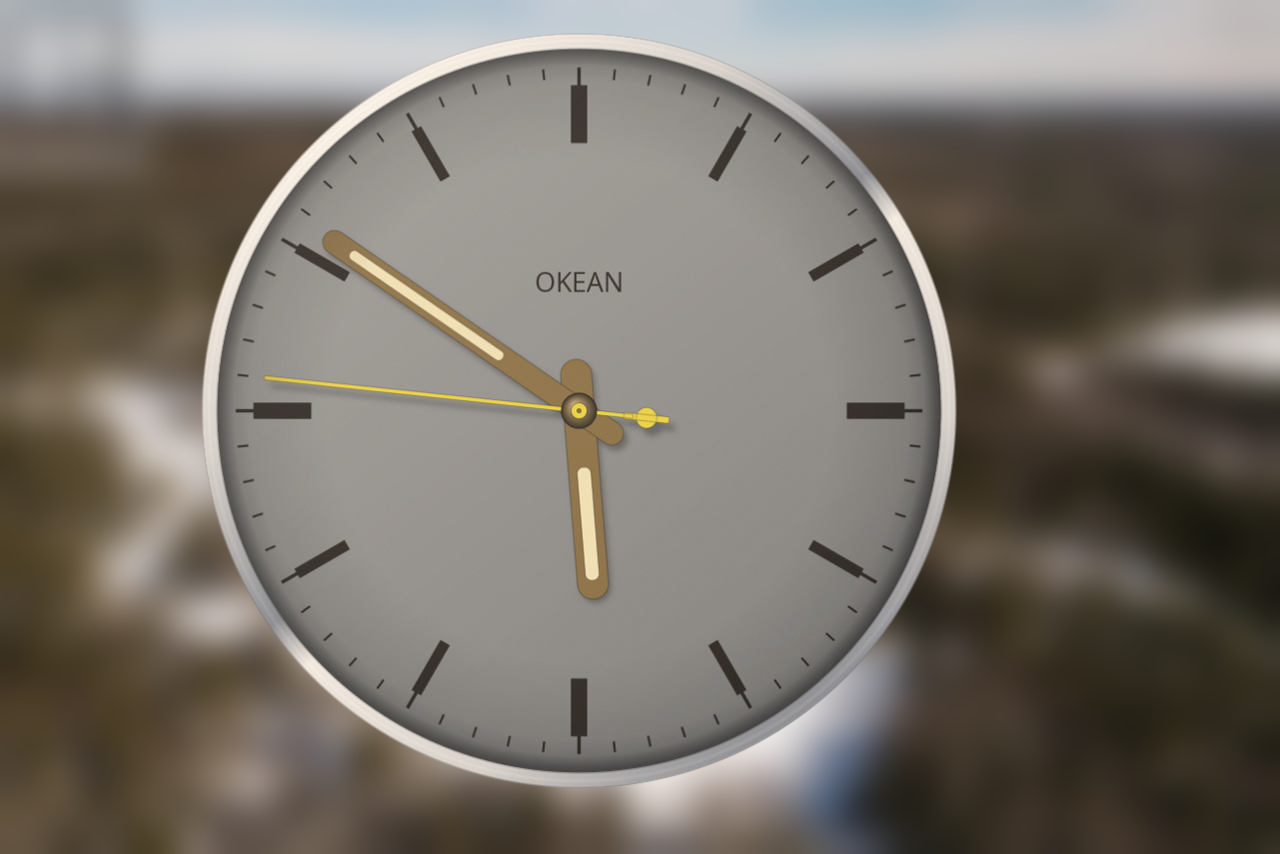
{"hour": 5, "minute": 50, "second": 46}
